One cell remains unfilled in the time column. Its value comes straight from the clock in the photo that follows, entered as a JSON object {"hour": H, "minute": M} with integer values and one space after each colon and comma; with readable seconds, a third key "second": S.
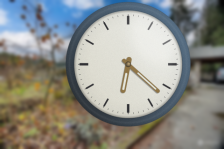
{"hour": 6, "minute": 22}
